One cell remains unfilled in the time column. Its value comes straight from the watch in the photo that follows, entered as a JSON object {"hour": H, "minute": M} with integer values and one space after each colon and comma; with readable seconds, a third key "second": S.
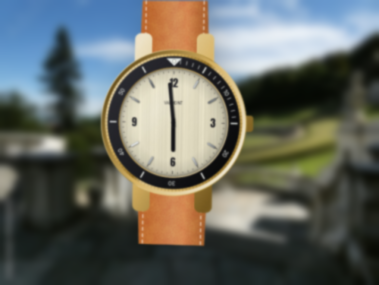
{"hour": 5, "minute": 59}
